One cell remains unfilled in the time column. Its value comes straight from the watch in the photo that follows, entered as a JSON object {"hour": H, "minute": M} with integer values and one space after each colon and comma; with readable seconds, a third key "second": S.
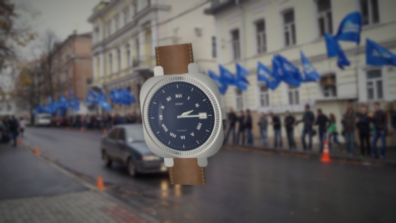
{"hour": 2, "minute": 15}
